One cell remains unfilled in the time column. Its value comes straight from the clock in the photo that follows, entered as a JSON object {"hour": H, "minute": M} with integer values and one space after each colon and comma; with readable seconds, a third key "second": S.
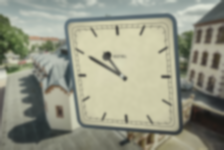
{"hour": 10, "minute": 50}
